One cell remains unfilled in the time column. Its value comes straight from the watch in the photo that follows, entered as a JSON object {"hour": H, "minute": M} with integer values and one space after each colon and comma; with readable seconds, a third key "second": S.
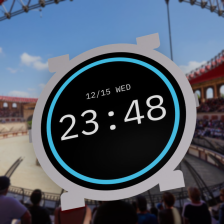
{"hour": 23, "minute": 48}
